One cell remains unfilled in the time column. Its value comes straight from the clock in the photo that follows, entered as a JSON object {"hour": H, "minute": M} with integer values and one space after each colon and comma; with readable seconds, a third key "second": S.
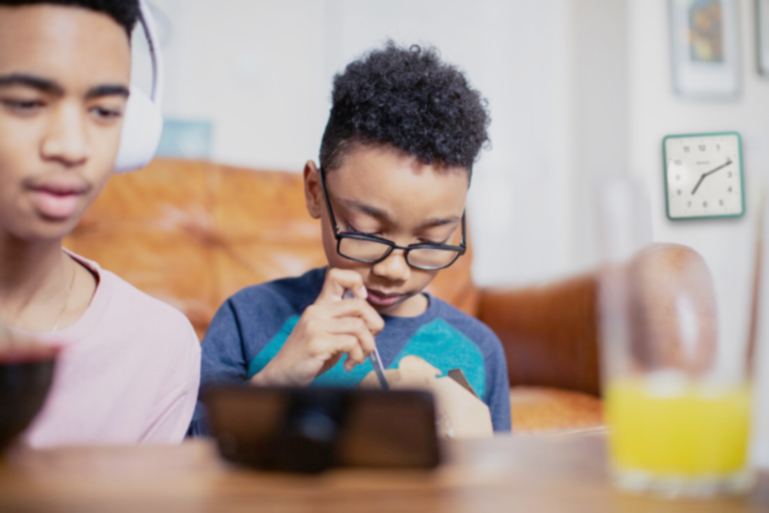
{"hour": 7, "minute": 11}
